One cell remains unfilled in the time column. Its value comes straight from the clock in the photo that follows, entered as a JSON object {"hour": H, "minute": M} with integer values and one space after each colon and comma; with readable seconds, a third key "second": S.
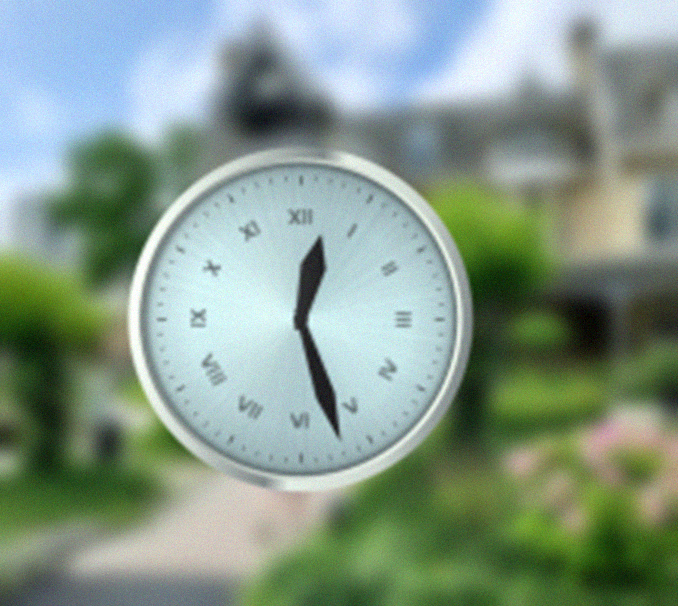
{"hour": 12, "minute": 27}
